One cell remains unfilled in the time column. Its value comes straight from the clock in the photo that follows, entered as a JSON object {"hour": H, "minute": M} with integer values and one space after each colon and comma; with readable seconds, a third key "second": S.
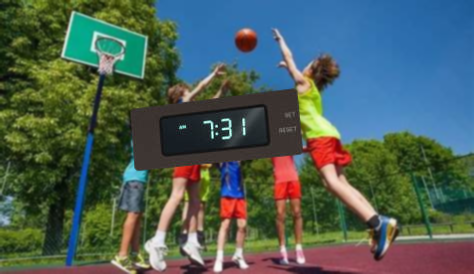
{"hour": 7, "minute": 31}
